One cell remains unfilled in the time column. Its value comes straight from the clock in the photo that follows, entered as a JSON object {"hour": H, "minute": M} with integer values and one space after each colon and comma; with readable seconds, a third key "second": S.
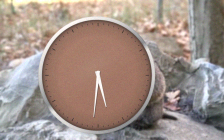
{"hour": 5, "minute": 31}
